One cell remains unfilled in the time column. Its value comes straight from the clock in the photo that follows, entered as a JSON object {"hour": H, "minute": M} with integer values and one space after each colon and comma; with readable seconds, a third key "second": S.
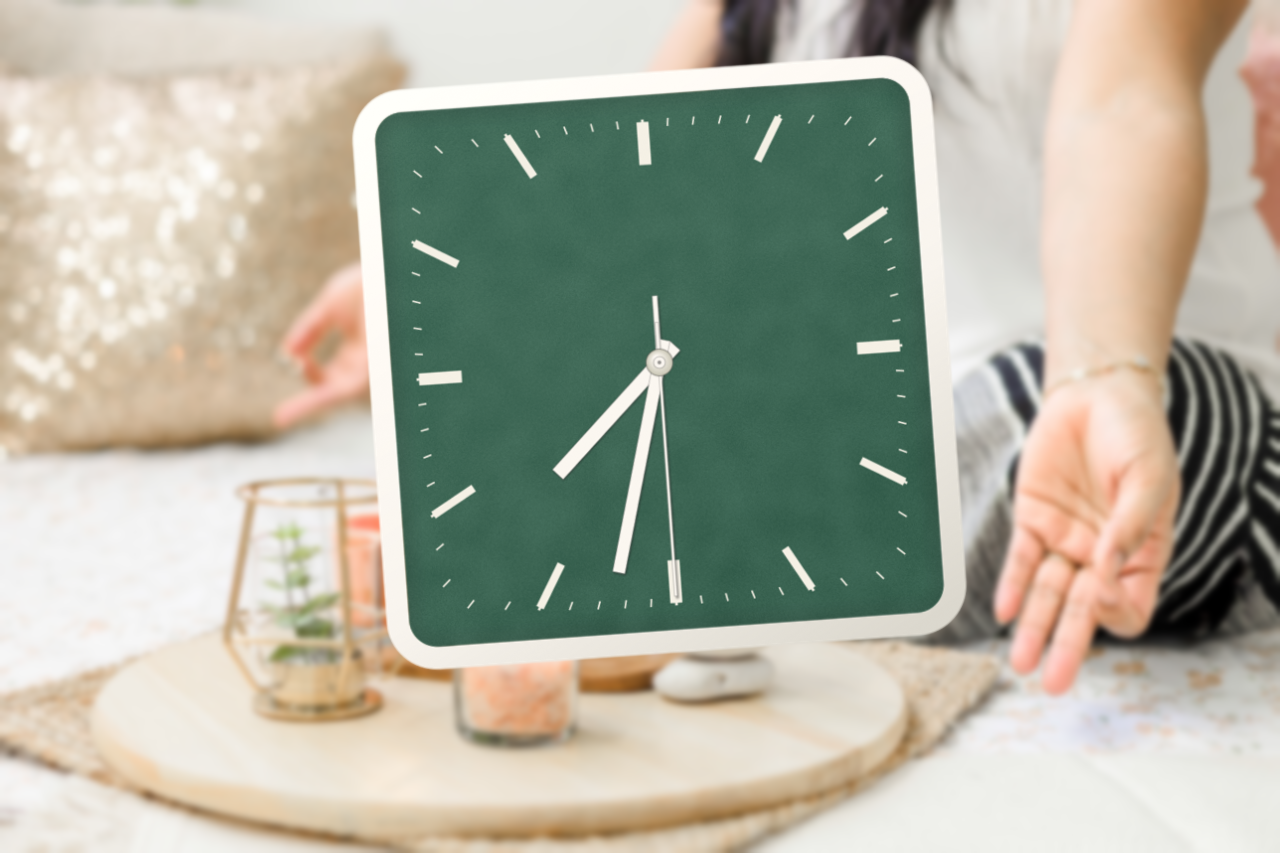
{"hour": 7, "minute": 32, "second": 30}
